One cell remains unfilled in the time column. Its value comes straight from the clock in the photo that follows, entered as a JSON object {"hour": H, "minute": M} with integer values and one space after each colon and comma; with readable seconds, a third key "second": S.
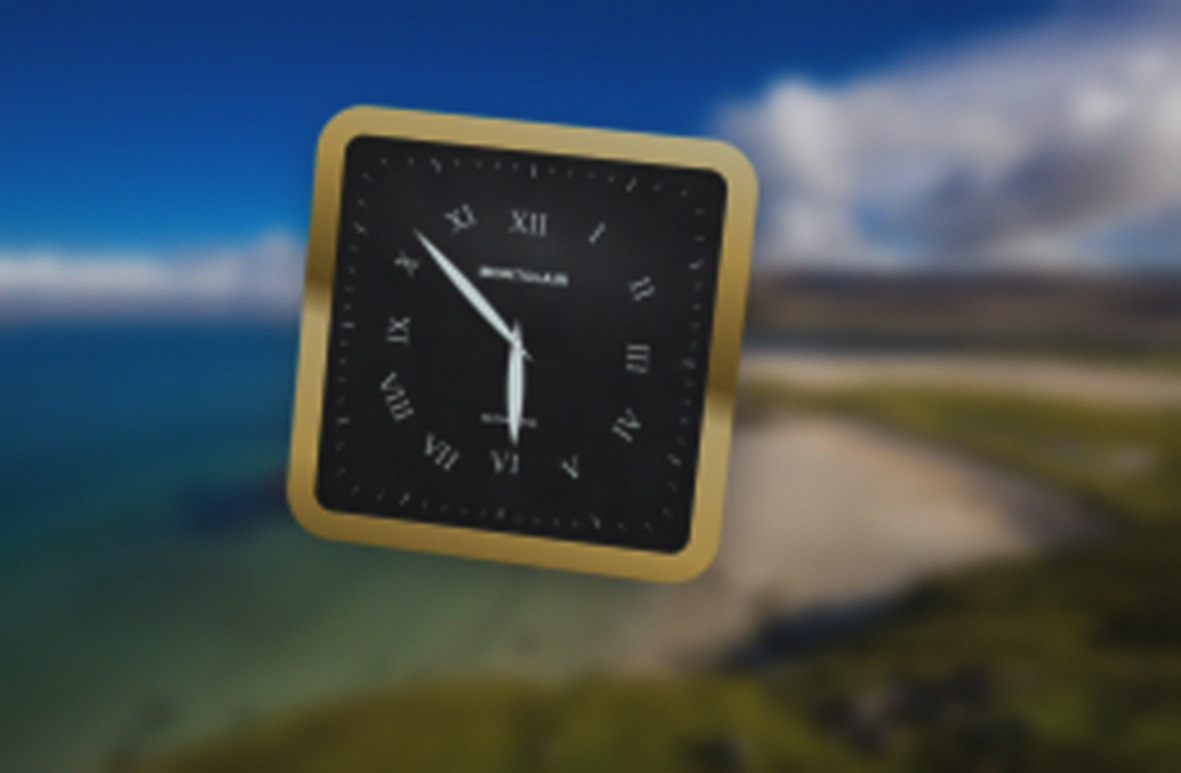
{"hour": 5, "minute": 52}
